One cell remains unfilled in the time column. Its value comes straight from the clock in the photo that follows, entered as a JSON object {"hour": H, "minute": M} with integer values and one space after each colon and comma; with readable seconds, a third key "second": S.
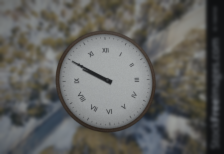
{"hour": 9, "minute": 50}
